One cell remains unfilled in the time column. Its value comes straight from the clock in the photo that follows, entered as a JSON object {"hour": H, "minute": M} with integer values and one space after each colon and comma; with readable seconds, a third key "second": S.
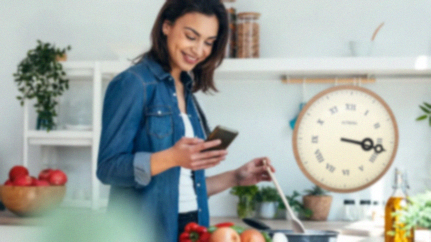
{"hour": 3, "minute": 17}
